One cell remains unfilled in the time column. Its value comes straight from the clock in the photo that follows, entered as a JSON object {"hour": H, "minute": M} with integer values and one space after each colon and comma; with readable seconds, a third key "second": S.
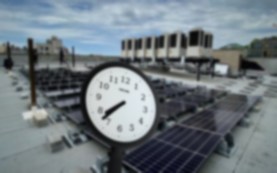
{"hour": 7, "minute": 37}
